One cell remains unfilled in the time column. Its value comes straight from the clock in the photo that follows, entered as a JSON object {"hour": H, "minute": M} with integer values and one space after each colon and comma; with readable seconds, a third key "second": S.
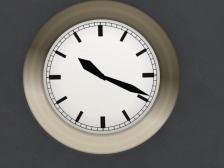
{"hour": 10, "minute": 19}
